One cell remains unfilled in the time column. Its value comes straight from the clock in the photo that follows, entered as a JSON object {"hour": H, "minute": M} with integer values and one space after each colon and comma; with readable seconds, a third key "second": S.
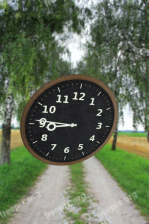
{"hour": 8, "minute": 46}
